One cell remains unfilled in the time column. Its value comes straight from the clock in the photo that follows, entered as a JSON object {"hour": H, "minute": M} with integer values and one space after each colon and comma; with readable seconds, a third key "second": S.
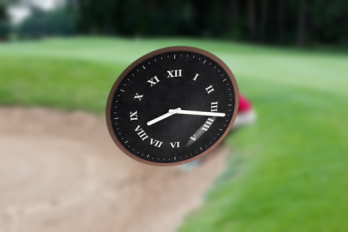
{"hour": 8, "minute": 17}
